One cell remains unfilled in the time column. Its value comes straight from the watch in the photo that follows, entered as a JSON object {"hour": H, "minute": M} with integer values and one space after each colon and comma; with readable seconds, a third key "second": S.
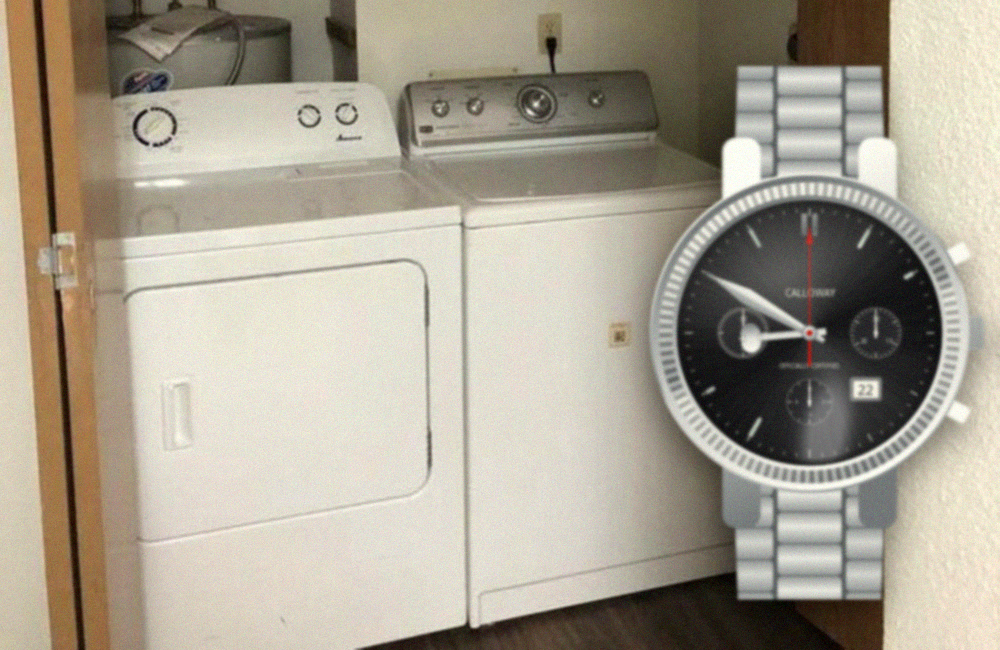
{"hour": 8, "minute": 50}
